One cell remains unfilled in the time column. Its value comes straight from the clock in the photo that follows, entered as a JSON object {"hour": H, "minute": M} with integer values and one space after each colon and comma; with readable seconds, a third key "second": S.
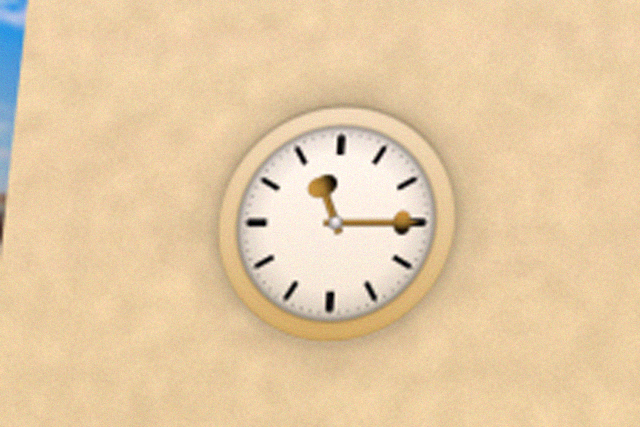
{"hour": 11, "minute": 15}
